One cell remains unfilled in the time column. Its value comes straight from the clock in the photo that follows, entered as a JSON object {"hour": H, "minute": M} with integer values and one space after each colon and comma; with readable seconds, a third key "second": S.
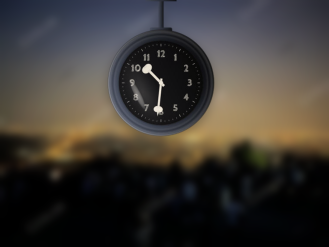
{"hour": 10, "minute": 31}
